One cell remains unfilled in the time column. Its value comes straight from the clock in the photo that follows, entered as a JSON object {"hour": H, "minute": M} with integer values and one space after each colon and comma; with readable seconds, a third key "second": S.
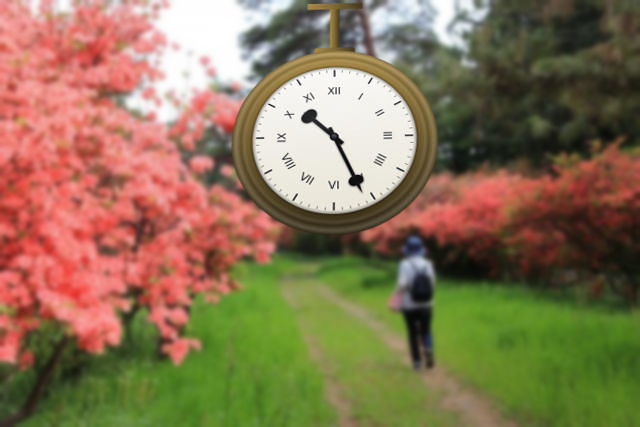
{"hour": 10, "minute": 26}
